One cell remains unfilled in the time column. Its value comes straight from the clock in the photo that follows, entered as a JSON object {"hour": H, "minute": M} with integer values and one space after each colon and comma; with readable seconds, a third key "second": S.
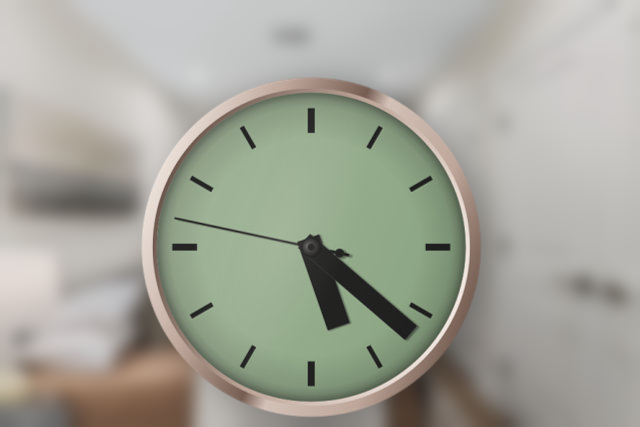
{"hour": 5, "minute": 21, "second": 47}
